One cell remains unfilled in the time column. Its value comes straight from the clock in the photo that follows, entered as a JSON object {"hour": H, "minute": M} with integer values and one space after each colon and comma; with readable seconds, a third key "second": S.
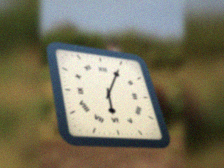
{"hour": 6, "minute": 5}
